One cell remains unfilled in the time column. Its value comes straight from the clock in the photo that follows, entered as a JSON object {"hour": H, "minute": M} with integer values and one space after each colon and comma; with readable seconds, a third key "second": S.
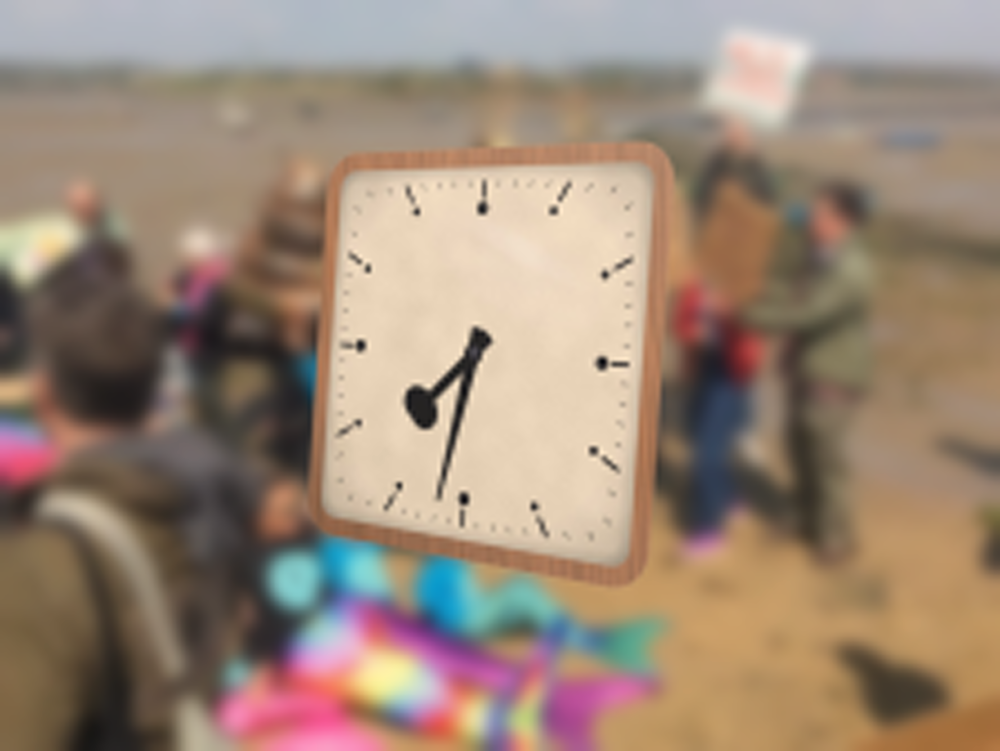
{"hour": 7, "minute": 32}
